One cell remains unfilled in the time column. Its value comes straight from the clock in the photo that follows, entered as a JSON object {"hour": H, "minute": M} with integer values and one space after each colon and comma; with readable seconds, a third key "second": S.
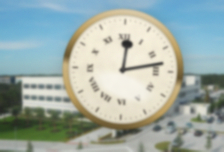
{"hour": 12, "minute": 13}
